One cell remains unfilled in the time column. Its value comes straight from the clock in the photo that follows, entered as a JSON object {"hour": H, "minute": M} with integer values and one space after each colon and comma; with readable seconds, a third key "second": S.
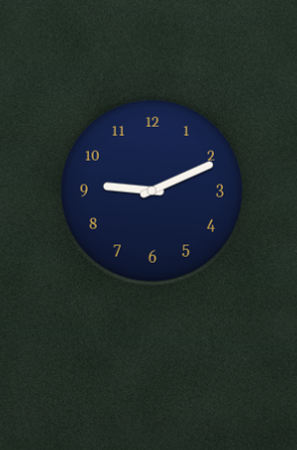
{"hour": 9, "minute": 11}
